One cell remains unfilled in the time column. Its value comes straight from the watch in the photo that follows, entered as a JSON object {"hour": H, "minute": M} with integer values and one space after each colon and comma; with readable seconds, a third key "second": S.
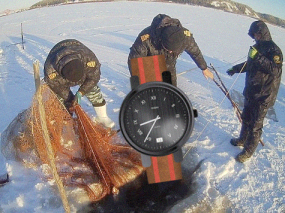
{"hour": 8, "minute": 36}
